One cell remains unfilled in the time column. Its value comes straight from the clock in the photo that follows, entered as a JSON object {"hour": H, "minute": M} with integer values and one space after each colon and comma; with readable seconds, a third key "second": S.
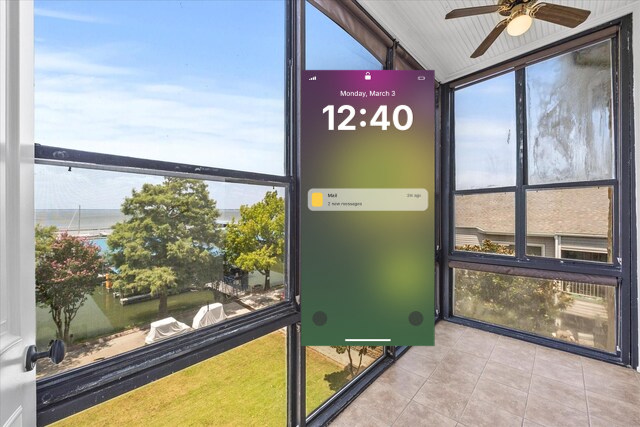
{"hour": 12, "minute": 40}
